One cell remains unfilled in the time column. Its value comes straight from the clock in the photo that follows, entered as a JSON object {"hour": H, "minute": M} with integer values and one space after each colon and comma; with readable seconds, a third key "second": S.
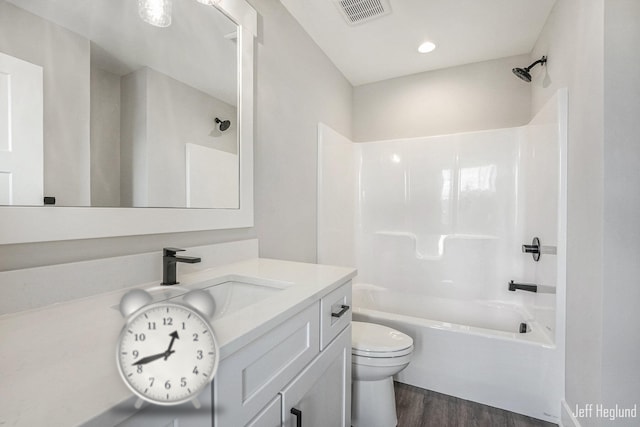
{"hour": 12, "minute": 42}
